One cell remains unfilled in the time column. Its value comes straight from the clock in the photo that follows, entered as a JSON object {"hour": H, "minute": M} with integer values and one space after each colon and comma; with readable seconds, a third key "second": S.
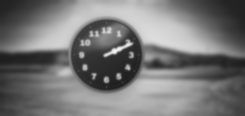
{"hour": 2, "minute": 11}
